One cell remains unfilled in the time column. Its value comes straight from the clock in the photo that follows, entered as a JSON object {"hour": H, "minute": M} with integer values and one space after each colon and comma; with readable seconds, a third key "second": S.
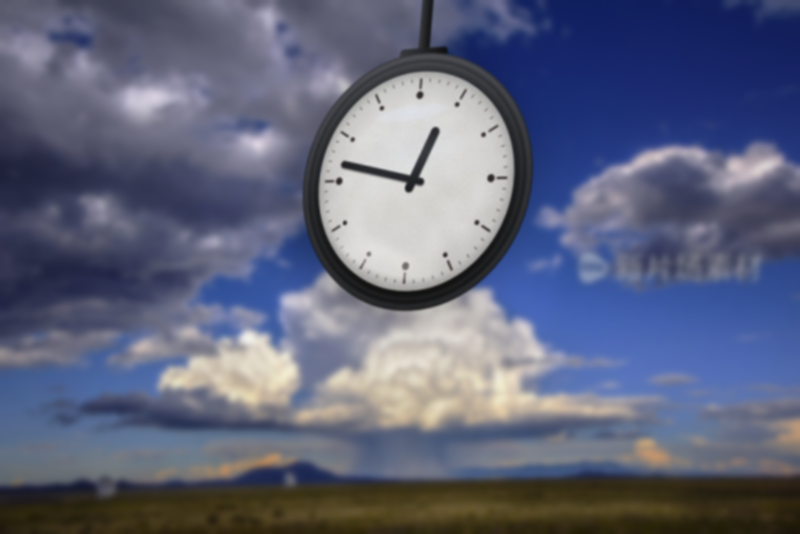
{"hour": 12, "minute": 47}
